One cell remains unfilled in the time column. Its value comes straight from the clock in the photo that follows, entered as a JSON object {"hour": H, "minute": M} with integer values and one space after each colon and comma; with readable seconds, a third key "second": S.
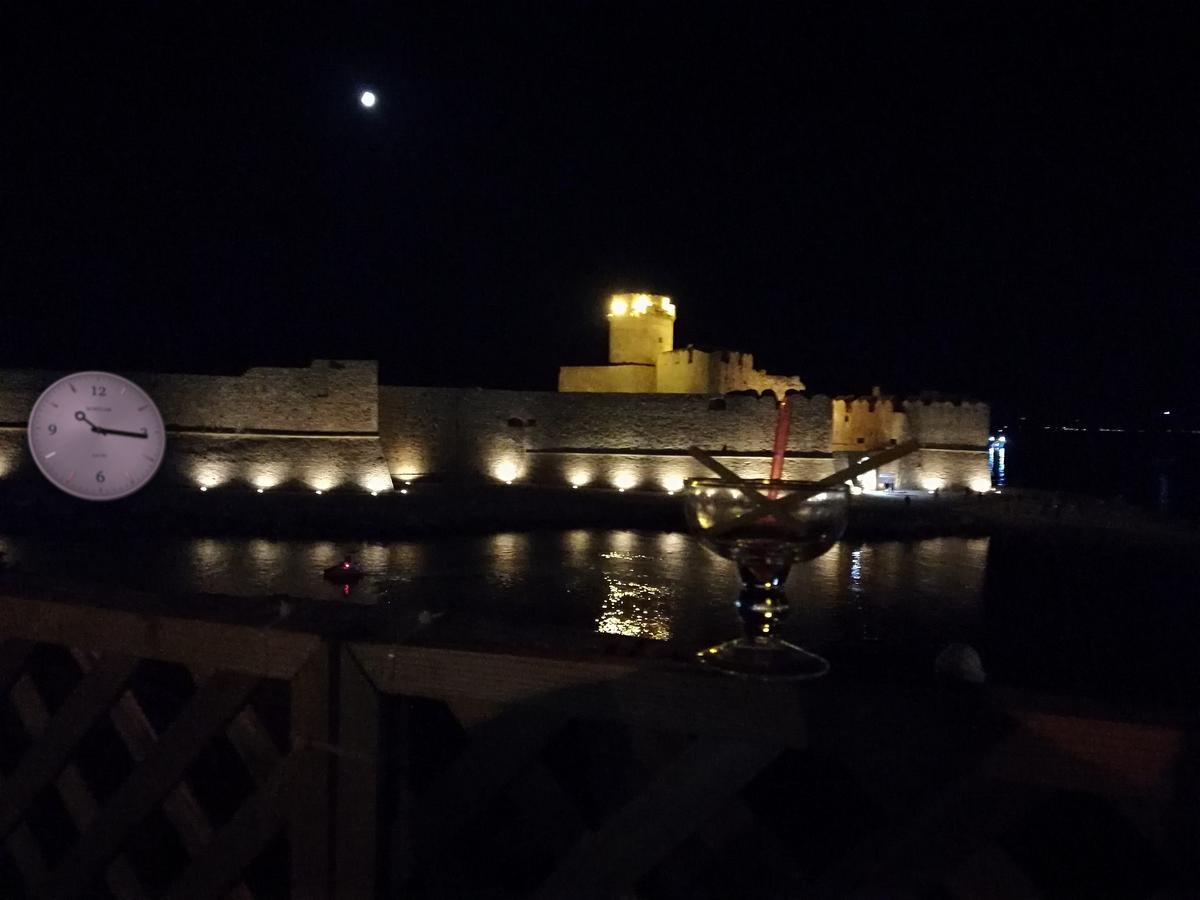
{"hour": 10, "minute": 16}
